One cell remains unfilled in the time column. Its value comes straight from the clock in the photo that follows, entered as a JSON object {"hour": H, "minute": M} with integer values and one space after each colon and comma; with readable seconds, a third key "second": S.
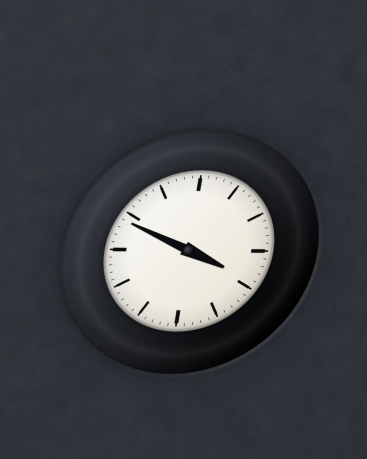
{"hour": 3, "minute": 49}
